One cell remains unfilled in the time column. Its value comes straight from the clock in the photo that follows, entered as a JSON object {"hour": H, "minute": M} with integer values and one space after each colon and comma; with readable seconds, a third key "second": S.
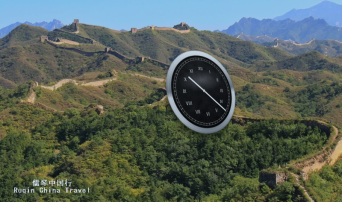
{"hour": 10, "minute": 22}
